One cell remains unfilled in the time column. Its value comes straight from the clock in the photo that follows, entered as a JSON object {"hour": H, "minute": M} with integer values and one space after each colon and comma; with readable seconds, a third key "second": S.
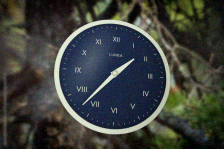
{"hour": 1, "minute": 37}
